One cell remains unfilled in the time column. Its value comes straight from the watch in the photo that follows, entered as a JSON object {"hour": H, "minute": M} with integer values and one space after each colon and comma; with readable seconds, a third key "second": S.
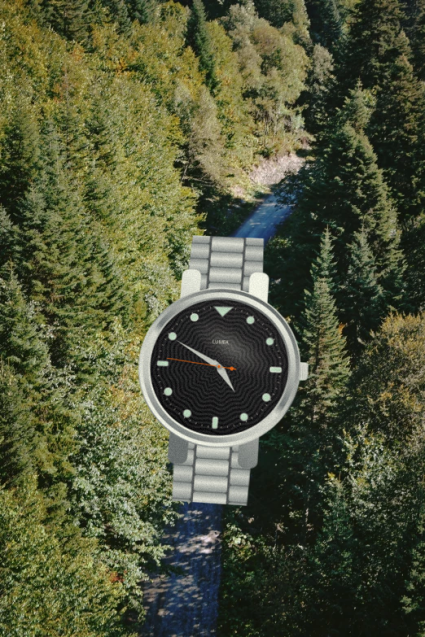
{"hour": 4, "minute": 49, "second": 46}
